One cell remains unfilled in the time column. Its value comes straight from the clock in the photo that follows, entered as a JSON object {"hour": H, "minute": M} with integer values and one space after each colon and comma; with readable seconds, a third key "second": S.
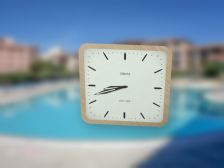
{"hour": 8, "minute": 42}
